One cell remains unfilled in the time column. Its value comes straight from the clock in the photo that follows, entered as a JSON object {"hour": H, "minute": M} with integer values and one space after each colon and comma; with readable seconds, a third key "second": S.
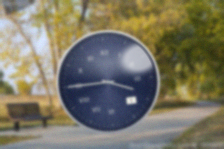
{"hour": 3, "minute": 45}
